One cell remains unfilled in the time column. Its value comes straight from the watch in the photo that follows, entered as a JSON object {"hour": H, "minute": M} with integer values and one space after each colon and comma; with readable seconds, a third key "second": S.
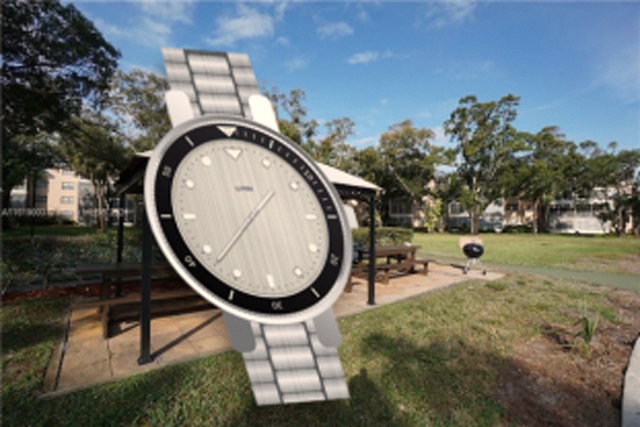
{"hour": 1, "minute": 38}
